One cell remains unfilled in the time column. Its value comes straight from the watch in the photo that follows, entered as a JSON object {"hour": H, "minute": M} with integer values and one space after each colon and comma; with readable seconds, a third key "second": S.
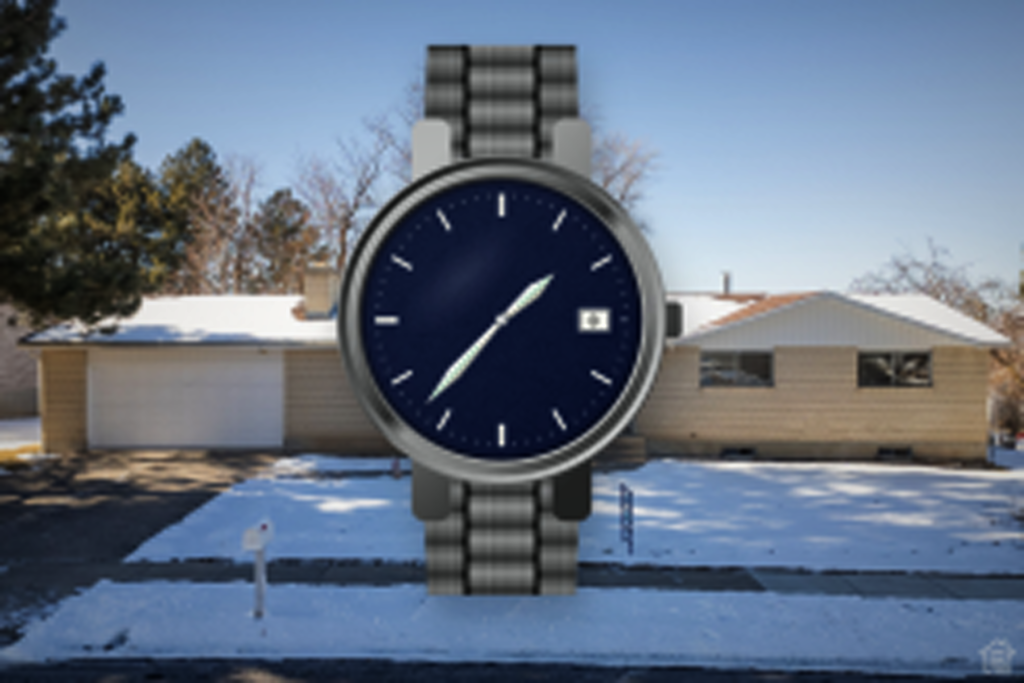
{"hour": 1, "minute": 37}
